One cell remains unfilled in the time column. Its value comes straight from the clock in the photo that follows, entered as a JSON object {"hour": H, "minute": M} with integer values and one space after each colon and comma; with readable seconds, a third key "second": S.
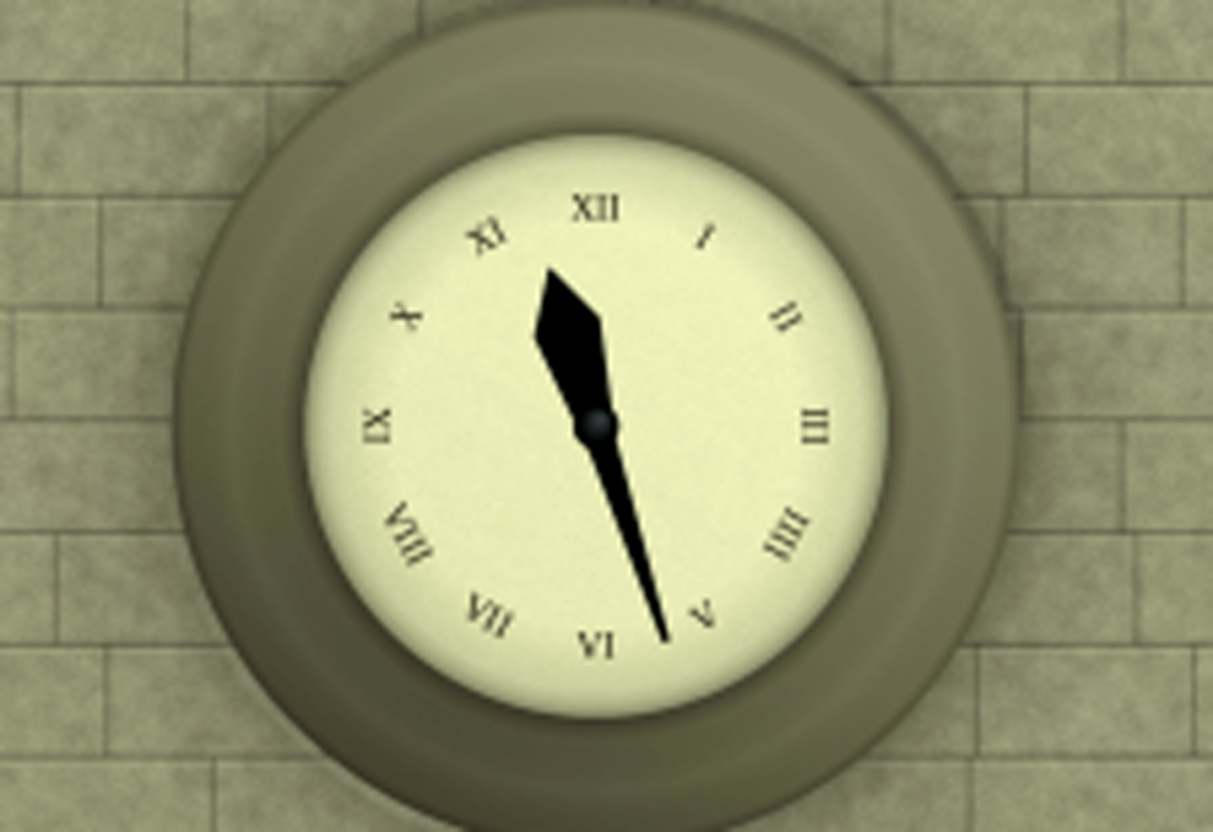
{"hour": 11, "minute": 27}
